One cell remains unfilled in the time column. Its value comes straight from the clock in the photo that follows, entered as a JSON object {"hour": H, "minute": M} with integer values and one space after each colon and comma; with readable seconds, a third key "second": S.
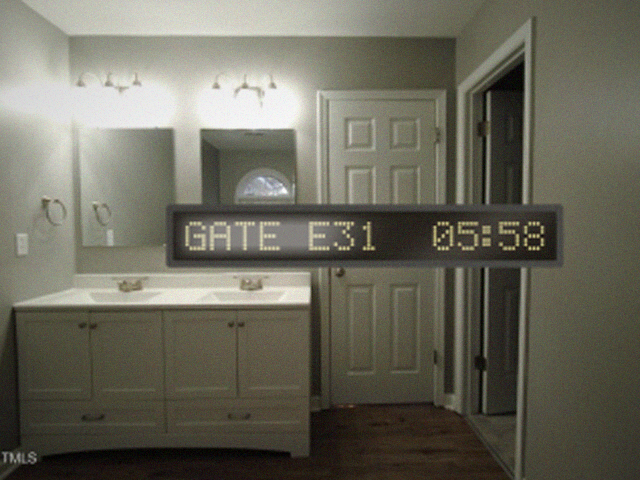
{"hour": 5, "minute": 58}
